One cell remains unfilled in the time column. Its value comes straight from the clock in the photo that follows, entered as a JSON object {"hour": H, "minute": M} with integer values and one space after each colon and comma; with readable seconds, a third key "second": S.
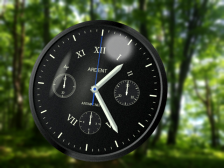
{"hour": 1, "minute": 24}
